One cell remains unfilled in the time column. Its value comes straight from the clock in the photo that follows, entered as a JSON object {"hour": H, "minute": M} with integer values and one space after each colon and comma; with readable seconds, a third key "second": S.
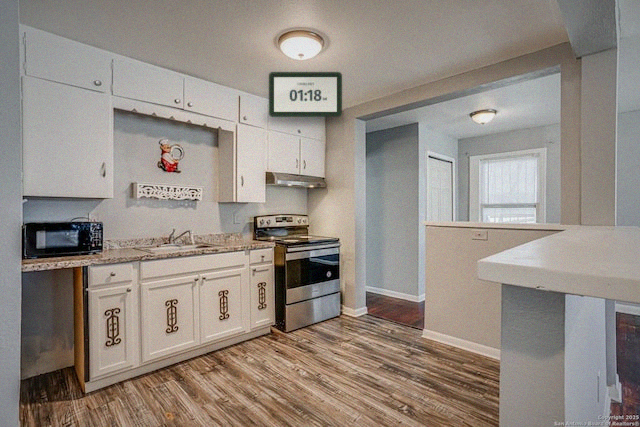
{"hour": 1, "minute": 18}
